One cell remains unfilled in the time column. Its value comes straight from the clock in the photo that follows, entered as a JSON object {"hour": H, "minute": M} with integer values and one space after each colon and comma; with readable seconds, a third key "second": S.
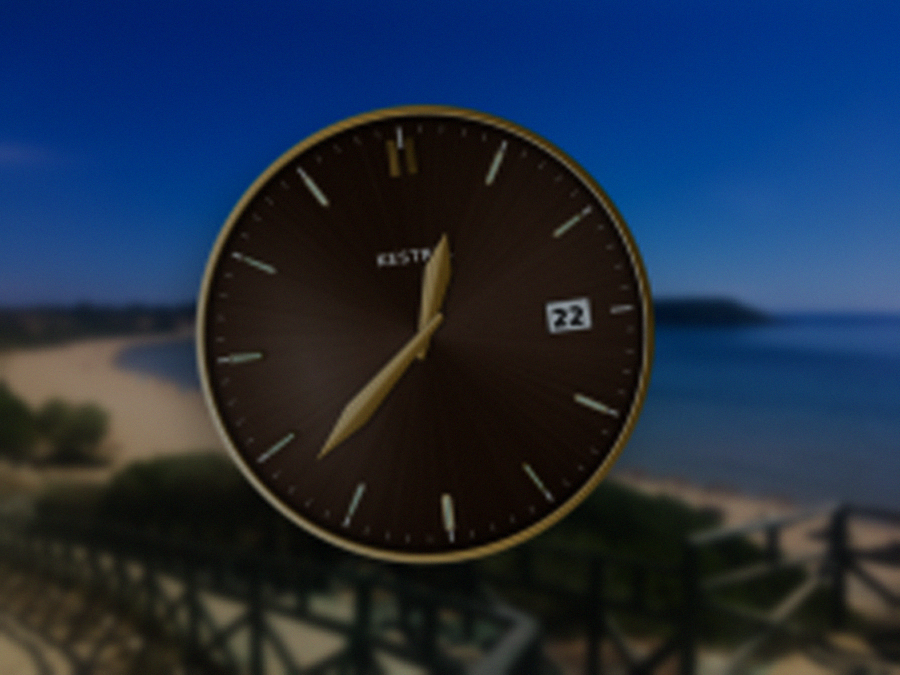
{"hour": 12, "minute": 38}
